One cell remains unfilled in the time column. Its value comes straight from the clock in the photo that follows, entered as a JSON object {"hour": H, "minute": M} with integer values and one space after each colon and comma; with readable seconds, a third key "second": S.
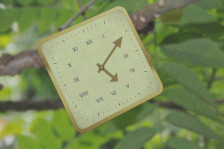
{"hour": 5, "minute": 10}
